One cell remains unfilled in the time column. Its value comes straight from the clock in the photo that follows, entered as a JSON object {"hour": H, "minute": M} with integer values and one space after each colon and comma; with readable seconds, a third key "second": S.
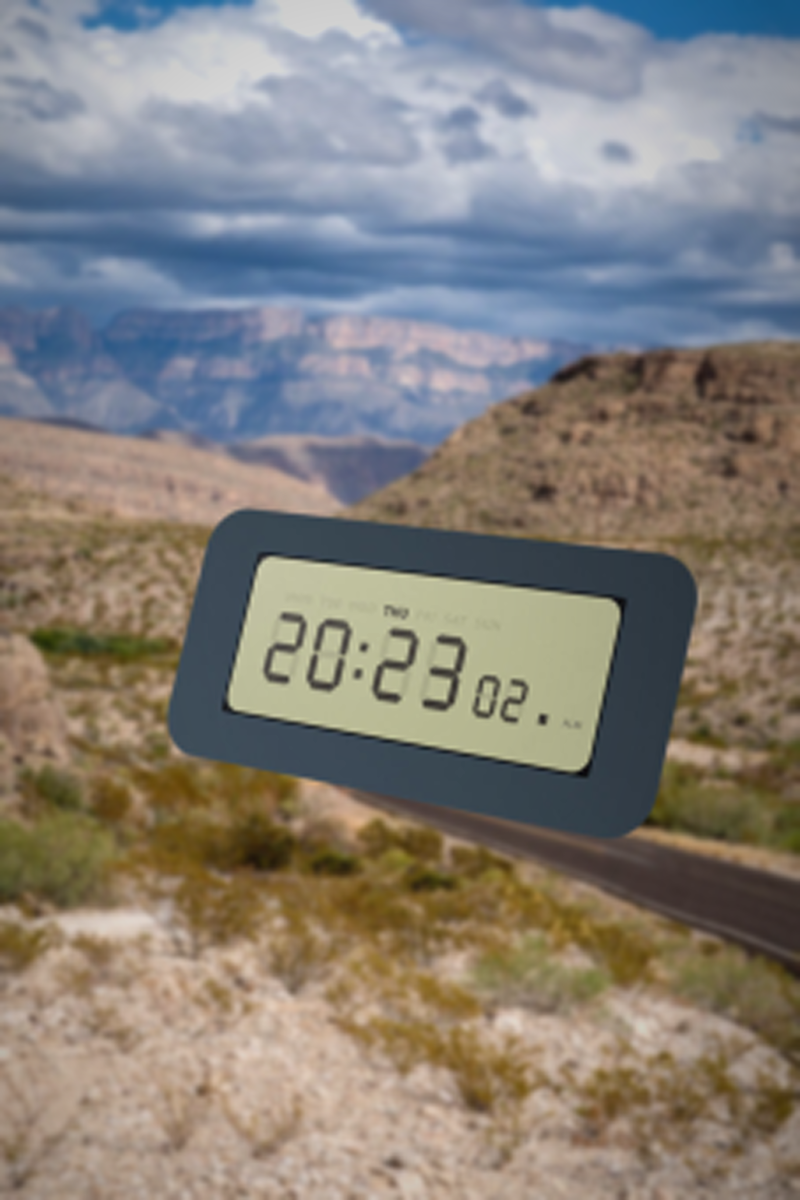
{"hour": 20, "minute": 23, "second": 2}
